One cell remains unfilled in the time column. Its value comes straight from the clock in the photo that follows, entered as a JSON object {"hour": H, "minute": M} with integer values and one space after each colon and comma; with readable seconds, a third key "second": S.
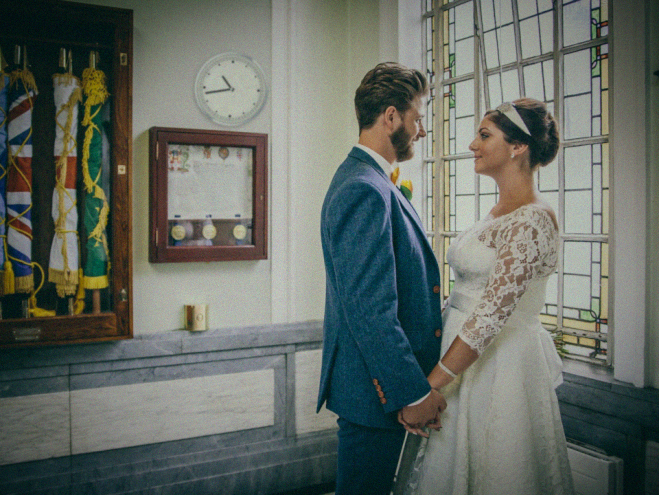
{"hour": 10, "minute": 43}
